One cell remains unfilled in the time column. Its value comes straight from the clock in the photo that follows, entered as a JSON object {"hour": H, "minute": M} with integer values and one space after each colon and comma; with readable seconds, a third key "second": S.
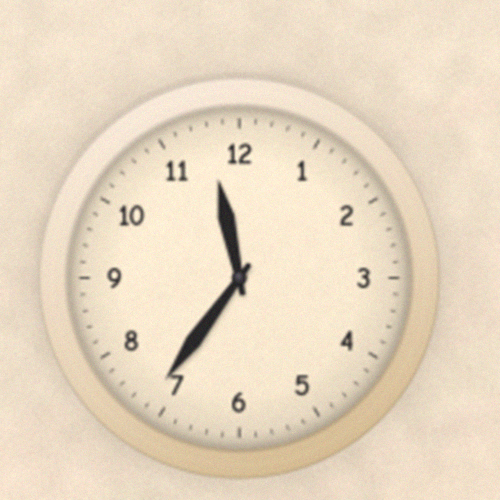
{"hour": 11, "minute": 36}
